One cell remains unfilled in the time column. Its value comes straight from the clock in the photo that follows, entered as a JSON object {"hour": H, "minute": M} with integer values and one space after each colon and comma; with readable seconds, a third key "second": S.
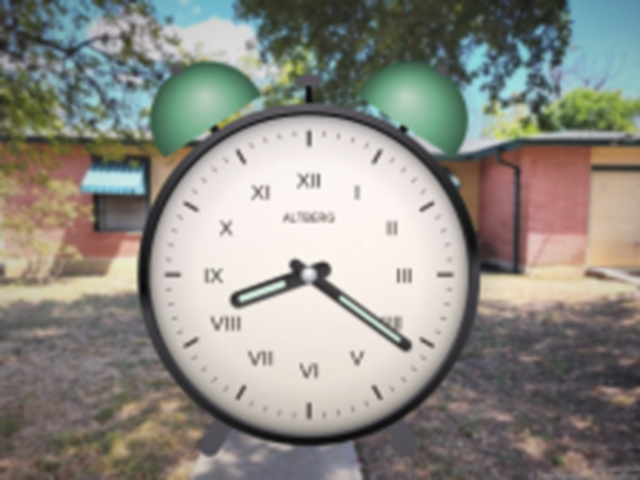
{"hour": 8, "minute": 21}
